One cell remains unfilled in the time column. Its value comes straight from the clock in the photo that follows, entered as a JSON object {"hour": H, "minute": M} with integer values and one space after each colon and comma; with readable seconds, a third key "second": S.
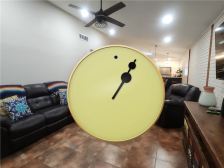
{"hour": 1, "minute": 5}
